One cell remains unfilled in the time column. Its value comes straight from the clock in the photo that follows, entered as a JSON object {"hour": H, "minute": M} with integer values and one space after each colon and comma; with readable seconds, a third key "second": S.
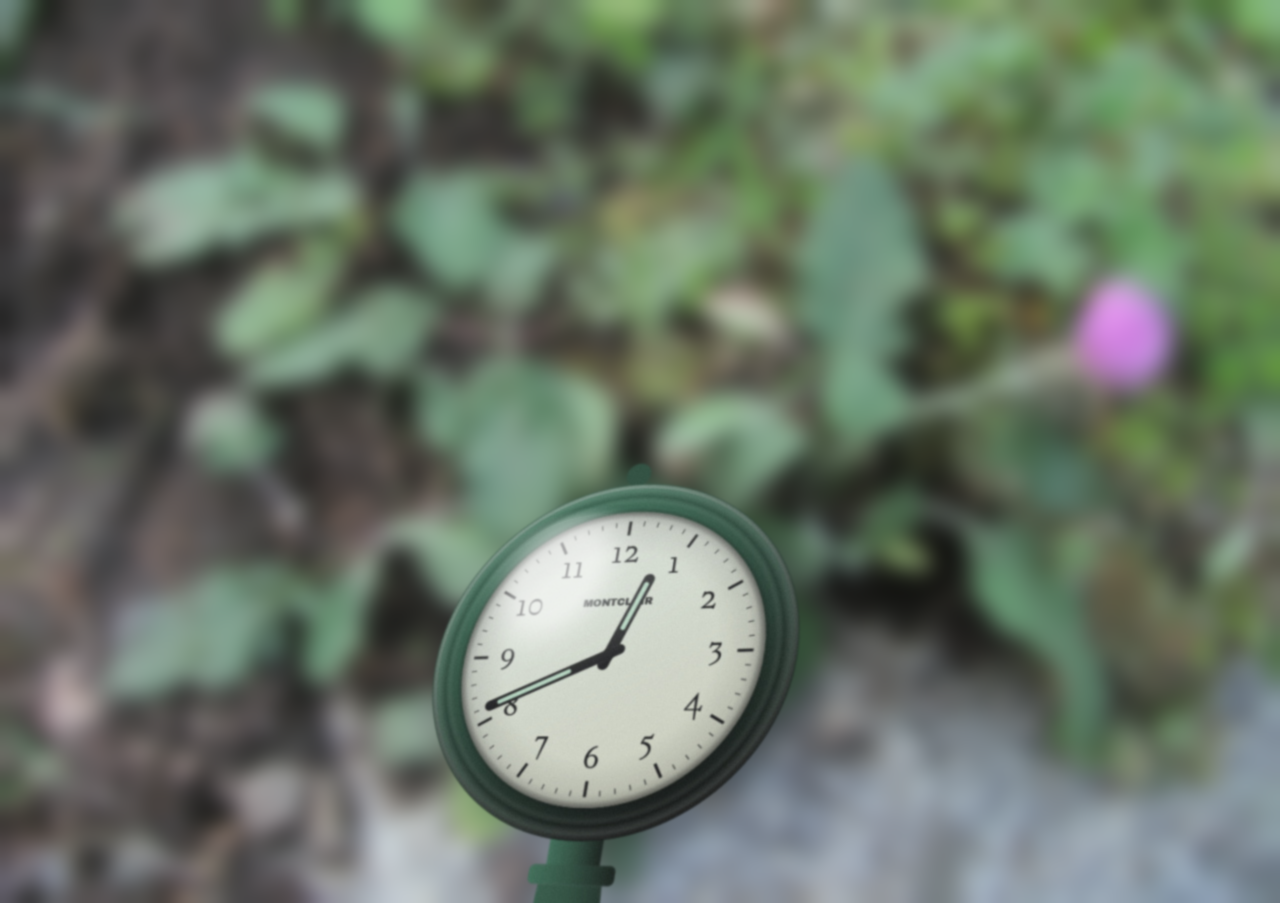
{"hour": 12, "minute": 41}
